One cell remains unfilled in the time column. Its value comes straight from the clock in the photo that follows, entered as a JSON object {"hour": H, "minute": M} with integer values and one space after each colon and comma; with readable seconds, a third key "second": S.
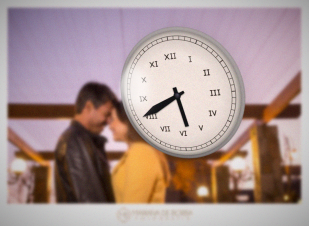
{"hour": 5, "minute": 41}
